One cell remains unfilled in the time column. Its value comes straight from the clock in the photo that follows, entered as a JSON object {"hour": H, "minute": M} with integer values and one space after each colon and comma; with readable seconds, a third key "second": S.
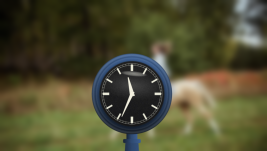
{"hour": 11, "minute": 34}
